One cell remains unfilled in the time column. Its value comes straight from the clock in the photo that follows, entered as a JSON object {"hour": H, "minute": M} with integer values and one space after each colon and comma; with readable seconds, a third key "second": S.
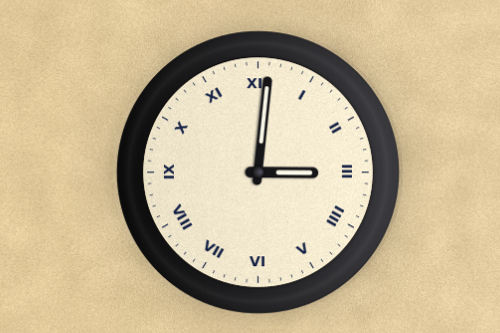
{"hour": 3, "minute": 1}
